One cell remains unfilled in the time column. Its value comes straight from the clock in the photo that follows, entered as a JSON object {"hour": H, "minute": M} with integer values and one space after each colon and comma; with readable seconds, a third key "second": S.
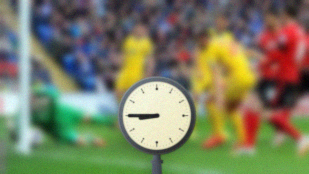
{"hour": 8, "minute": 45}
